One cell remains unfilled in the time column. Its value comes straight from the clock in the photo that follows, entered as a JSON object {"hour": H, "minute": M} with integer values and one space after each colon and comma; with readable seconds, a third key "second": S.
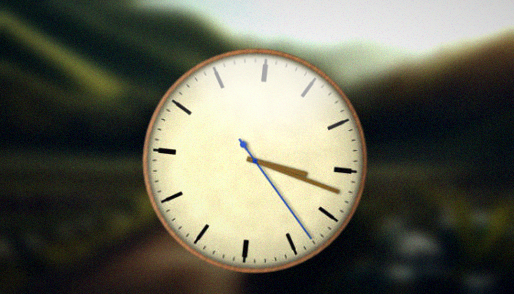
{"hour": 3, "minute": 17, "second": 23}
